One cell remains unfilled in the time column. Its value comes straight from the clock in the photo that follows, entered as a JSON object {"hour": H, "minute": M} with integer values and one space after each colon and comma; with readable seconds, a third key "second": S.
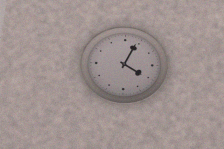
{"hour": 4, "minute": 4}
